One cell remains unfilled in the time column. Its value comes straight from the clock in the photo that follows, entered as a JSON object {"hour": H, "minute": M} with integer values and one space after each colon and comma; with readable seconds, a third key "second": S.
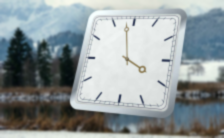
{"hour": 3, "minute": 58}
